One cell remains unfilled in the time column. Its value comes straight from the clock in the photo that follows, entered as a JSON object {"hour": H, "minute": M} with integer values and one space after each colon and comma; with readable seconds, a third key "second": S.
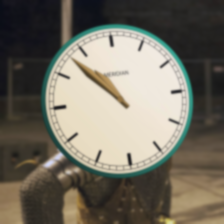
{"hour": 10, "minute": 53}
